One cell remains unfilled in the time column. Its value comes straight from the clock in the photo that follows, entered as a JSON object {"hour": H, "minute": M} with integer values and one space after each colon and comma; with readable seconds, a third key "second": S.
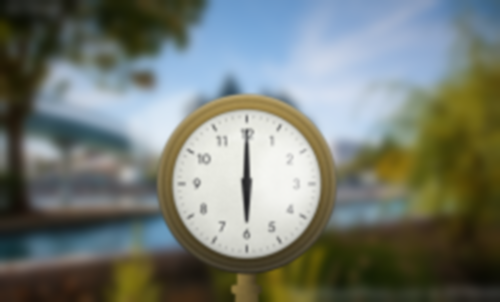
{"hour": 6, "minute": 0}
